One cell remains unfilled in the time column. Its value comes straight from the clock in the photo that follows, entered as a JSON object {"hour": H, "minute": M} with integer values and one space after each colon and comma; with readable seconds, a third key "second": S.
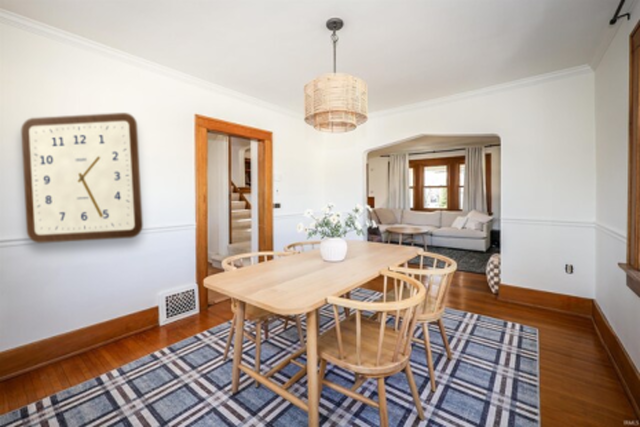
{"hour": 1, "minute": 26}
